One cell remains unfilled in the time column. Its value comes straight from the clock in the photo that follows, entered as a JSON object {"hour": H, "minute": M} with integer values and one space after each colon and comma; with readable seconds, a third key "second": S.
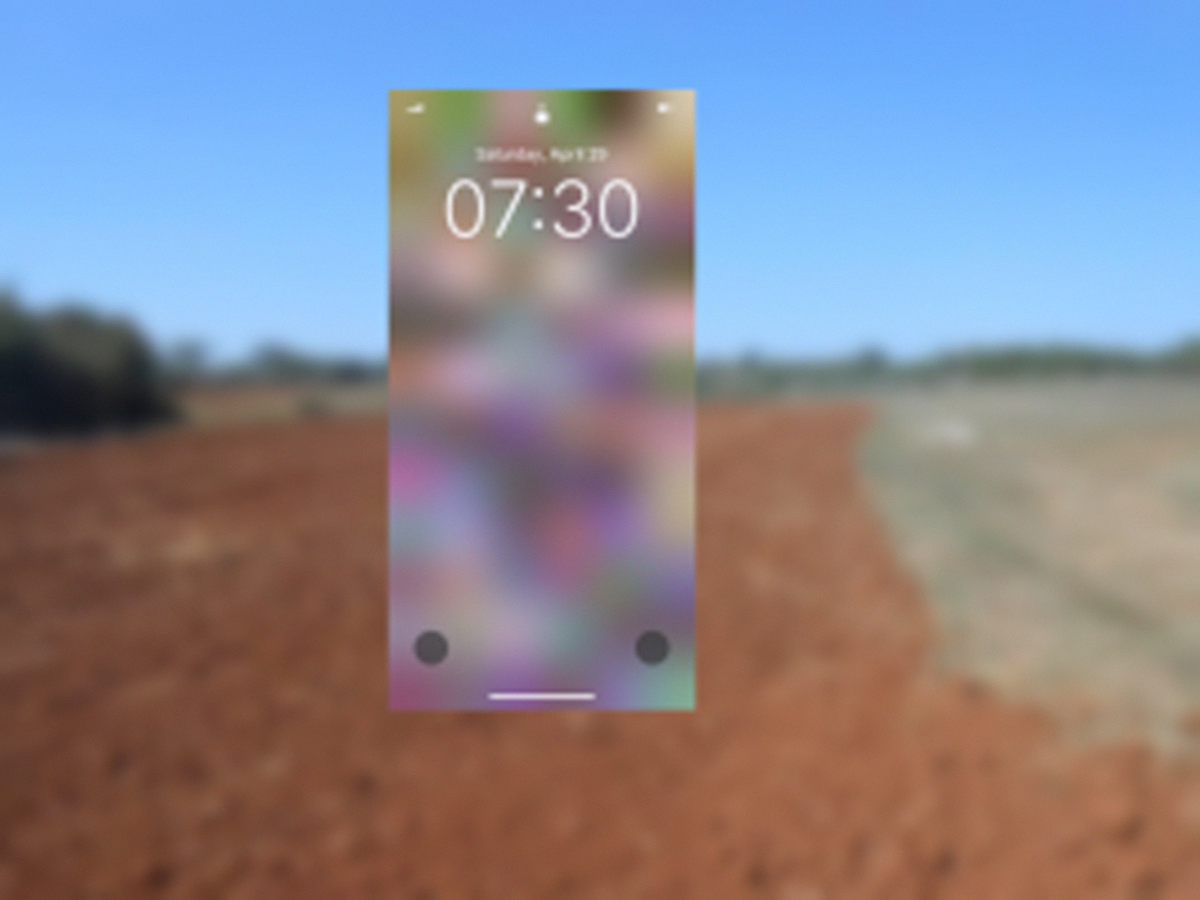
{"hour": 7, "minute": 30}
